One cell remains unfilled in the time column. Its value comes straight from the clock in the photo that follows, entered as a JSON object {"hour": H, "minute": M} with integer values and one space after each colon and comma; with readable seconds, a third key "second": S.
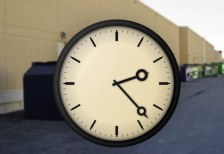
{"hour": 2, "minute": 23}
